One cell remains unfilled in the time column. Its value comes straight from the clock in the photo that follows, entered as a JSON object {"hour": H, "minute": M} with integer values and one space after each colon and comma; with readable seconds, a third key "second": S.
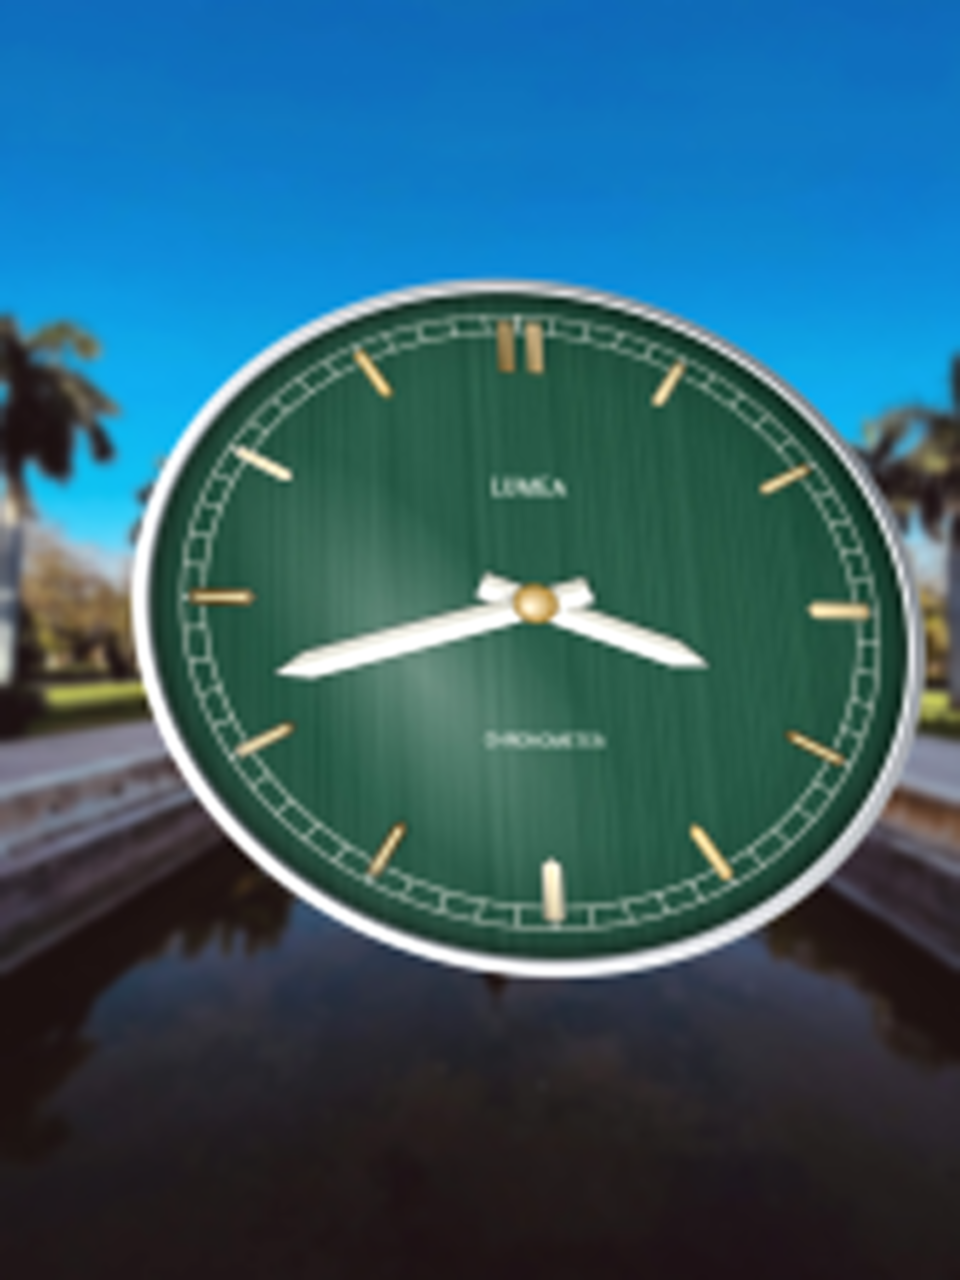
{"hour": 3, "minute": 42}
